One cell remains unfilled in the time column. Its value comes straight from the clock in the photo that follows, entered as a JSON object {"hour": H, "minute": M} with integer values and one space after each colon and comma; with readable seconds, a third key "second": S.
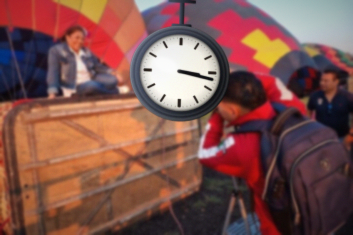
{"hour": 3, "minute": 17}
